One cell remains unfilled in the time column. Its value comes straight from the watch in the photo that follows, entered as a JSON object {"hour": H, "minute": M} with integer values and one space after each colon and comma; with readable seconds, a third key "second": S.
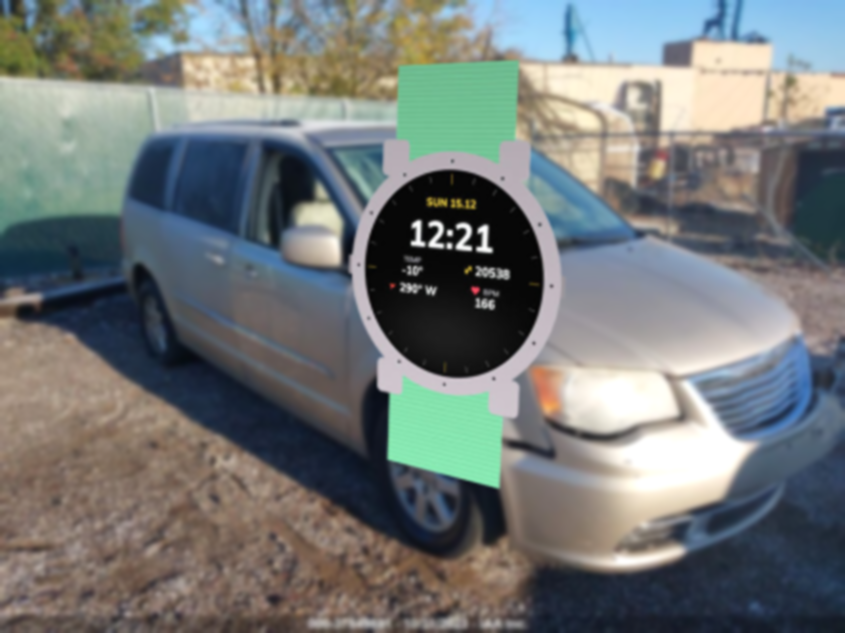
{"hour": 12, "minute": 21}
